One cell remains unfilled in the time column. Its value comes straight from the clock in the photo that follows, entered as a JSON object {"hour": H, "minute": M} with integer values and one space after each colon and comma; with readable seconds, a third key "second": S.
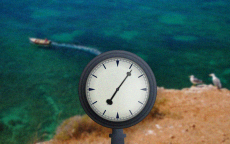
{"hour": 7, "minute": 6}
